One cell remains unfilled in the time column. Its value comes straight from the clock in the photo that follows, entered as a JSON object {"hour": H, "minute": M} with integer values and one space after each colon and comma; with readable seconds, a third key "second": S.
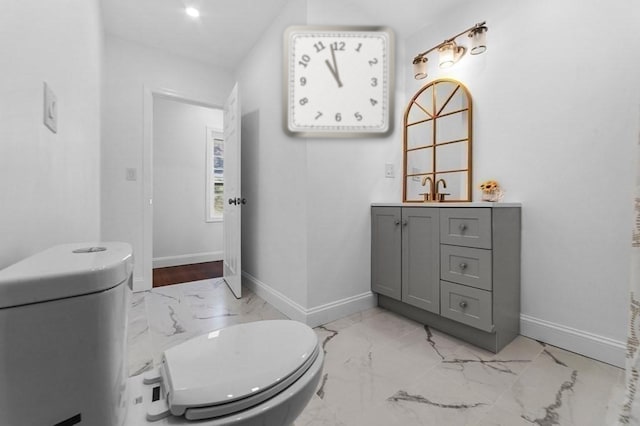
{"hour": 10, "minute": 58}
